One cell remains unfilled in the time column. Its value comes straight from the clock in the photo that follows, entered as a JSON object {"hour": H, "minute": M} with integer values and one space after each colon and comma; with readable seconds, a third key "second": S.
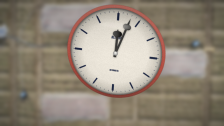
{"hour": 12, "minute": 3}
